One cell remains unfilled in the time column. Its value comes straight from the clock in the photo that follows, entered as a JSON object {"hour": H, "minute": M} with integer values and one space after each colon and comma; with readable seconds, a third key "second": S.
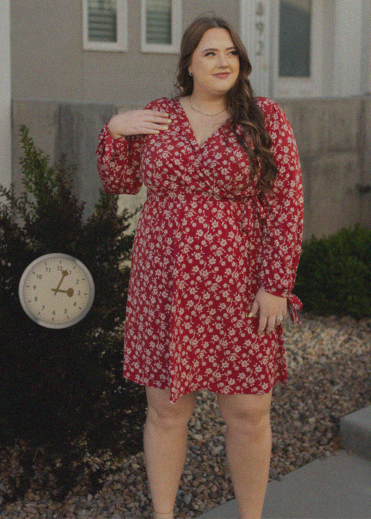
{"hour": 3, "minute": 3}
